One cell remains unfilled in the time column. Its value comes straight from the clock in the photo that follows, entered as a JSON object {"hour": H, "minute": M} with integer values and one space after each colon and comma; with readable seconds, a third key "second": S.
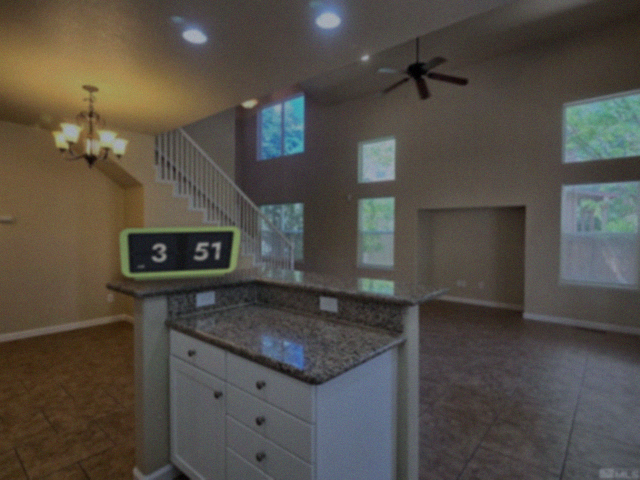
{"hour": 3, "minute": 51}
